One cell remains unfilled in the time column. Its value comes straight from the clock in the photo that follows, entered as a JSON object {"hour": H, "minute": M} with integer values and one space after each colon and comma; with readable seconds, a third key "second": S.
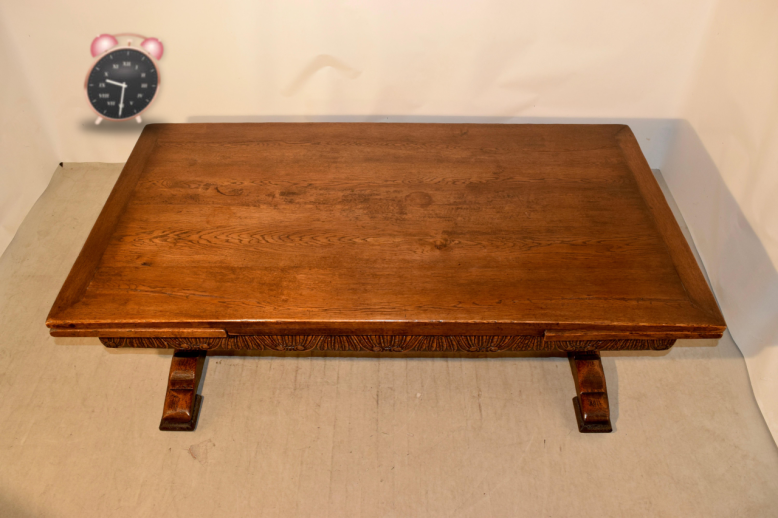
{"hour": 9, "minute": 30}
